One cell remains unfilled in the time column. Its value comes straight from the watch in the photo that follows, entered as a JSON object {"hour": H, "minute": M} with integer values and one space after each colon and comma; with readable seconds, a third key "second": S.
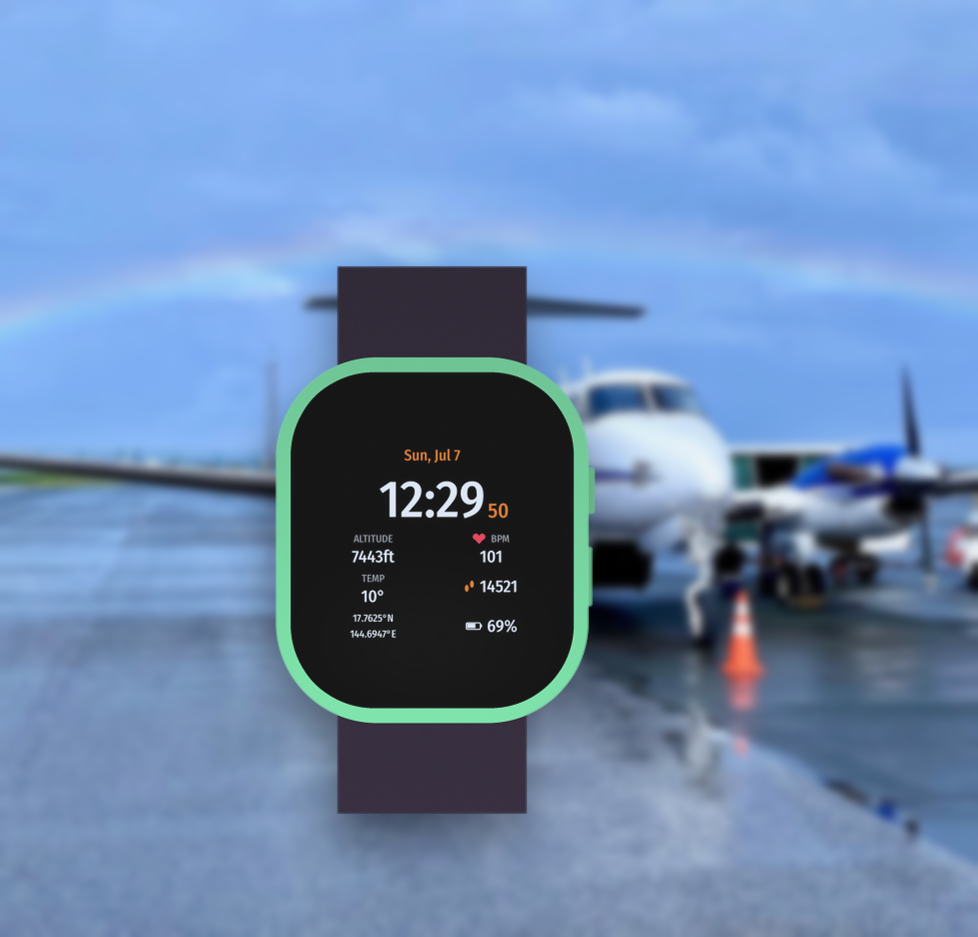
{"hour": 12, "minute": 29, "second": 50}
